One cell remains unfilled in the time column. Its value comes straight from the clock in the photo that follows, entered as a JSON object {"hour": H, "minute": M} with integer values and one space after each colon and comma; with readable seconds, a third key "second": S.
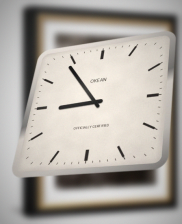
{"hour": 8, "minute": 54}
